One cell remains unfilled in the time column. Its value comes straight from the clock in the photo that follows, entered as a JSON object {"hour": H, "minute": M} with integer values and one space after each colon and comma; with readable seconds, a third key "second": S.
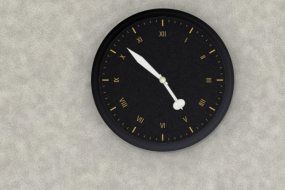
{"hour": 4, "minute": 52}
